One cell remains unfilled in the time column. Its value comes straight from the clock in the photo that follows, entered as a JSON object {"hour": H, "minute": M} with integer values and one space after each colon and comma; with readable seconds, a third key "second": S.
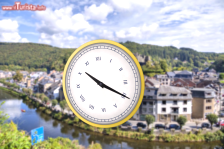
{"hour": 10, "minute": 20}
